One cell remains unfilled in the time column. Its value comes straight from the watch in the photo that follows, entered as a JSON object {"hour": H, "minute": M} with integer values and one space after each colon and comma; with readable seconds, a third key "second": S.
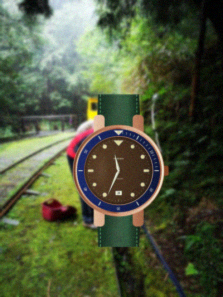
{"hour": 11, "minute": 34}
